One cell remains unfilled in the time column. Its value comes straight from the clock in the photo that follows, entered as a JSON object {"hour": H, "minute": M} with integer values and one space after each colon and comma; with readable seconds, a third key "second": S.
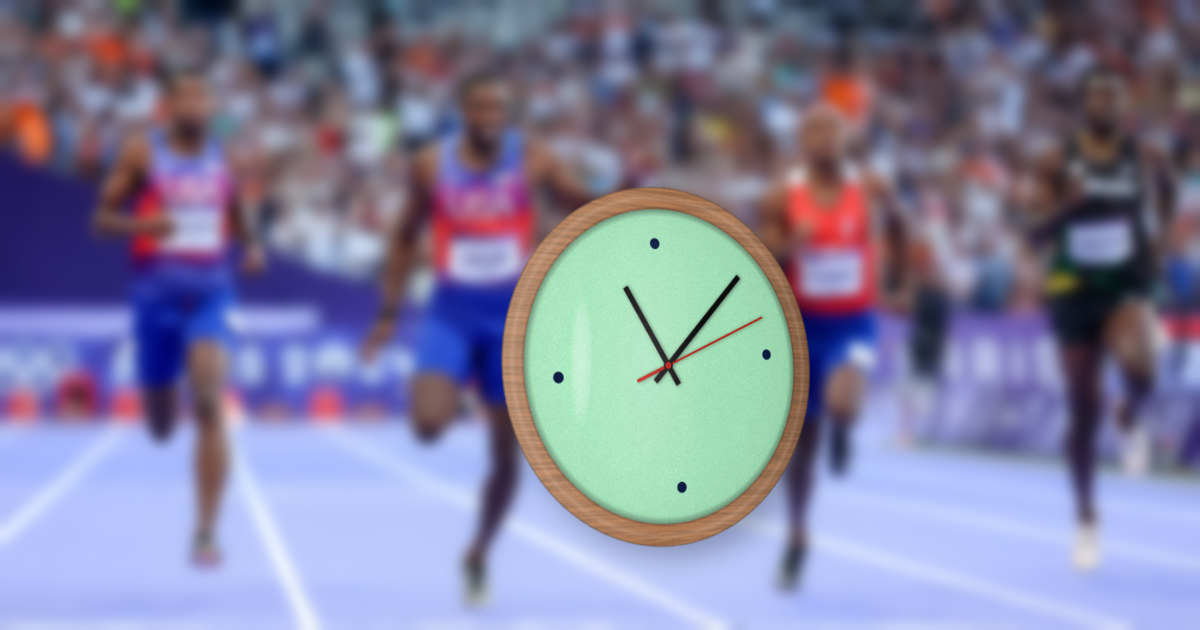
{"hour": 11, "minute": 8, "second": 12}
